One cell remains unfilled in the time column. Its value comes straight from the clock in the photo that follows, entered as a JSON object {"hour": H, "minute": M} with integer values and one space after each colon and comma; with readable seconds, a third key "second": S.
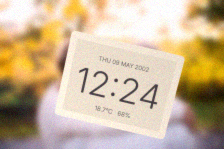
{"hour": 12, "minute": 24}
